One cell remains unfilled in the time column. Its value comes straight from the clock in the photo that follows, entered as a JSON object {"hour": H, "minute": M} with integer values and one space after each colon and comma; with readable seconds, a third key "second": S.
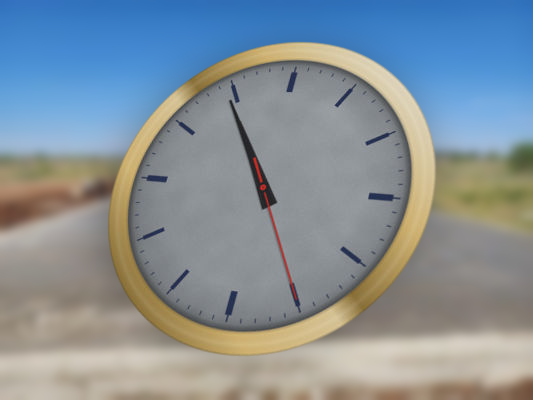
{"hour": 10, "minute": 54, "second": 25}
